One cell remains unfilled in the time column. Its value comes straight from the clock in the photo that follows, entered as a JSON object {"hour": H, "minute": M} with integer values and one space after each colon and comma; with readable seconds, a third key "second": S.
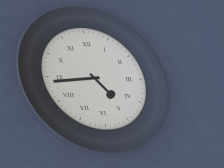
{"hour": 4, "minute": 44}
